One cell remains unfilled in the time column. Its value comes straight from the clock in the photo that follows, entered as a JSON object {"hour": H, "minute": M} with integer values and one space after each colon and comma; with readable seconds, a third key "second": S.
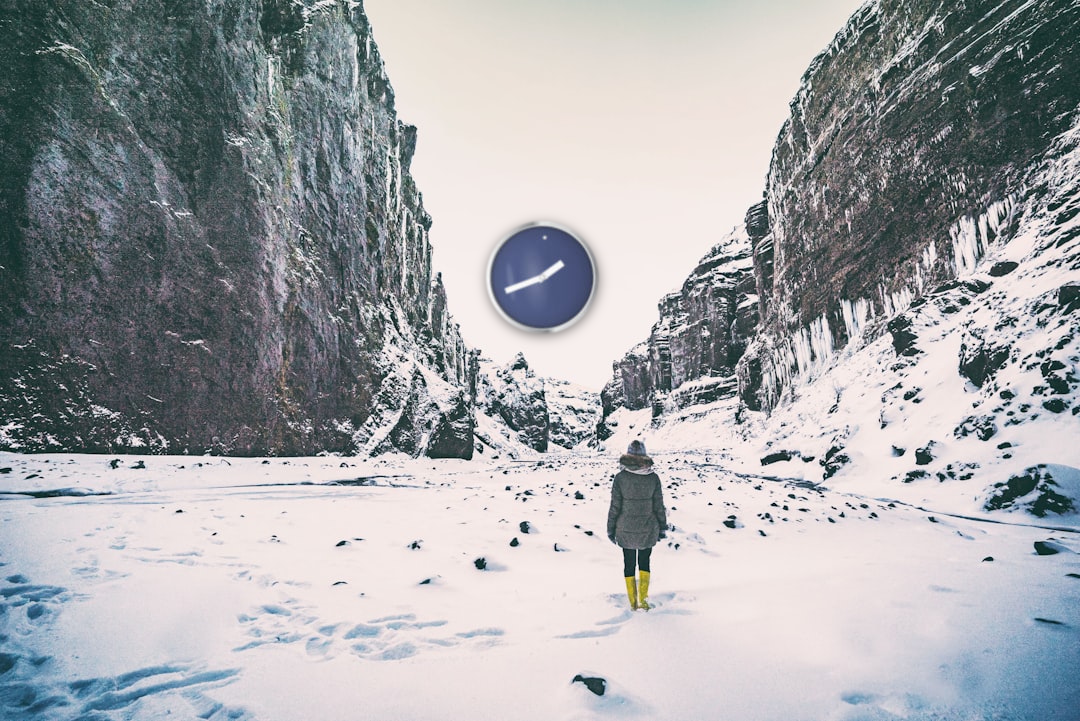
{"hour": 1, "minute": 41}
